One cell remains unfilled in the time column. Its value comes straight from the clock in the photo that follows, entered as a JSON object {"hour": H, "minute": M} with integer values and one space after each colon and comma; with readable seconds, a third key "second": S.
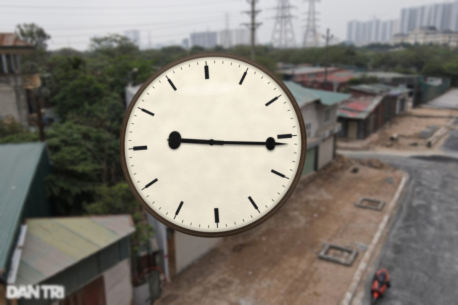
{"hour": 9, "minute": 16}
